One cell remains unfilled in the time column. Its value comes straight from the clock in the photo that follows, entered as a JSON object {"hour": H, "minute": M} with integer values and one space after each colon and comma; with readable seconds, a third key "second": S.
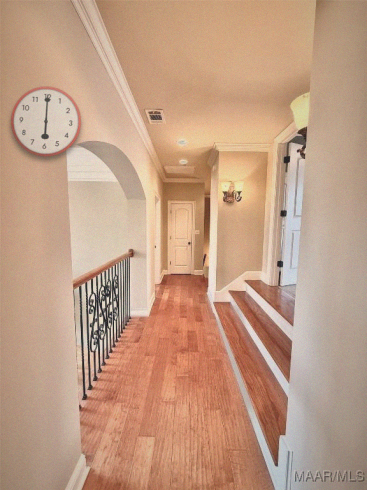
{"hour": 6, "minute": 0}
